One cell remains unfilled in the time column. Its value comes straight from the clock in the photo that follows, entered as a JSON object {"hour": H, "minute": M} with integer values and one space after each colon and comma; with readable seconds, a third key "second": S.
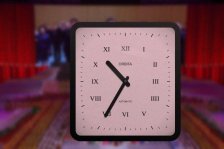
{"hour": 10, "minute": 35}
